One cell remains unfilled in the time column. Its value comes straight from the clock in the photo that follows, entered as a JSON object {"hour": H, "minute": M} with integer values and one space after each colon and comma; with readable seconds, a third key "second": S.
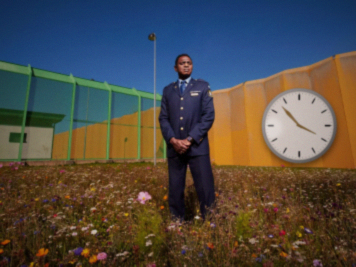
{"hour": 3, "minute": 53}
